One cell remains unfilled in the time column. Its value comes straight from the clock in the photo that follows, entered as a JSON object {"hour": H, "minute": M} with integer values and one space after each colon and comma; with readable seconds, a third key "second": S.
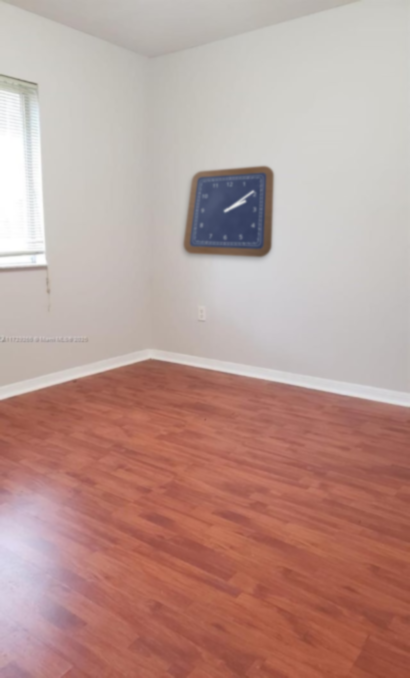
{"hour": 2, "minute": 9}
